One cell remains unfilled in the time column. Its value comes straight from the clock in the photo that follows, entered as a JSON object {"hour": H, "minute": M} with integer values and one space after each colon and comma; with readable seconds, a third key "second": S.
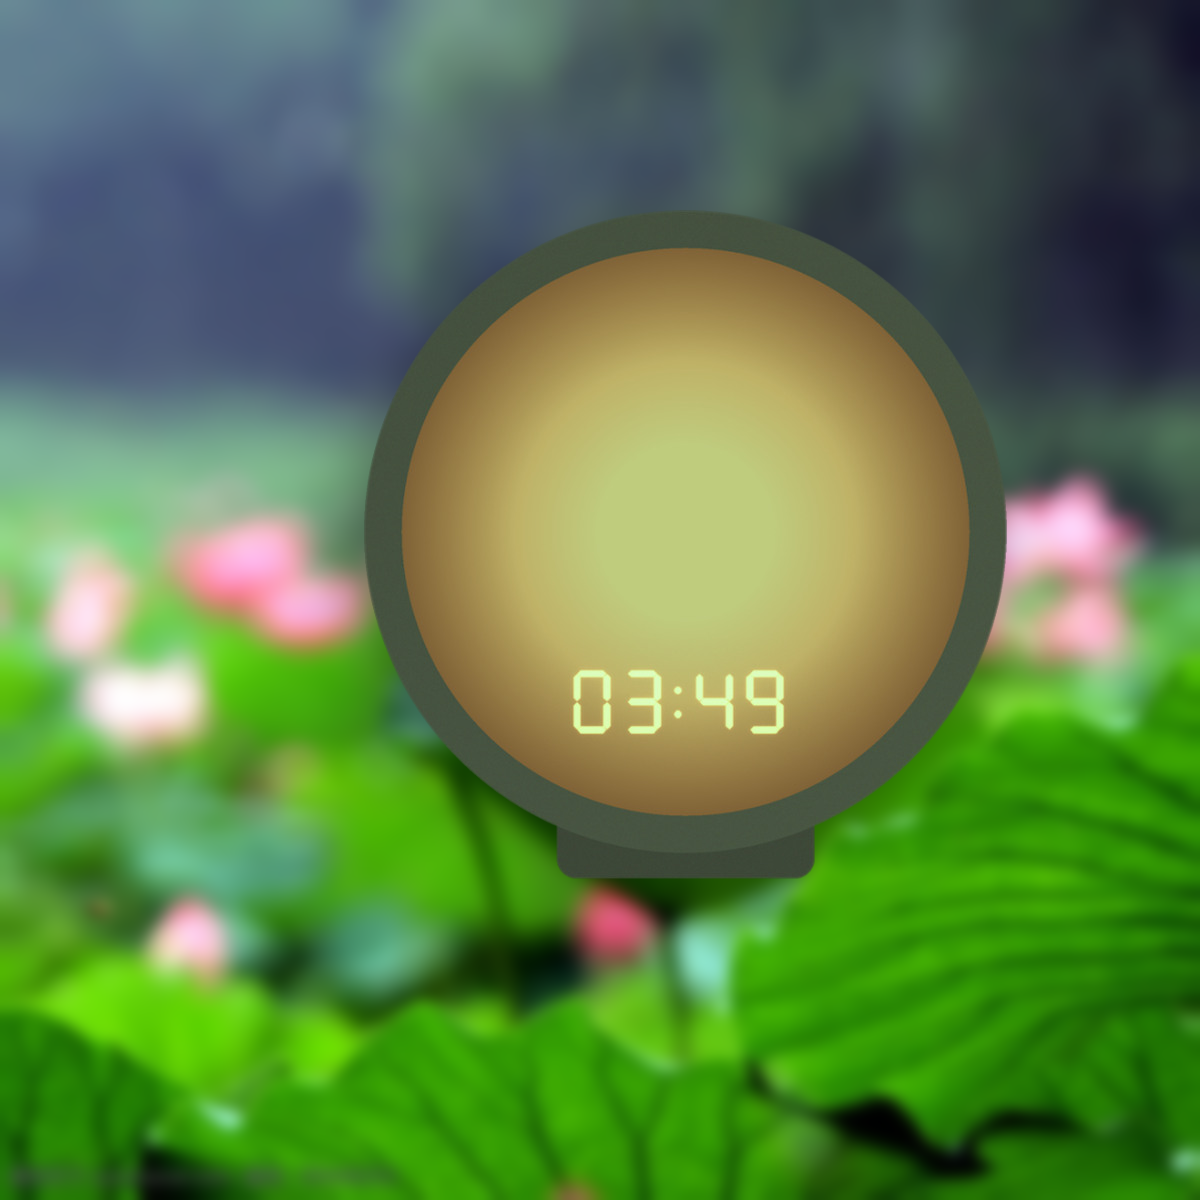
{"hour": 3, "minute": 49}
